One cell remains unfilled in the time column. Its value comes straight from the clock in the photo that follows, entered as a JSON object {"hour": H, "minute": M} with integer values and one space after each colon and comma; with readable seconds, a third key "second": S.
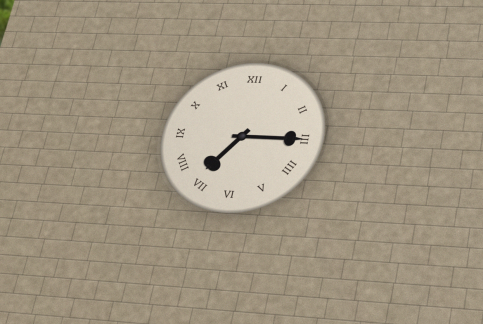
{"hour": 7, "minute": 15}
